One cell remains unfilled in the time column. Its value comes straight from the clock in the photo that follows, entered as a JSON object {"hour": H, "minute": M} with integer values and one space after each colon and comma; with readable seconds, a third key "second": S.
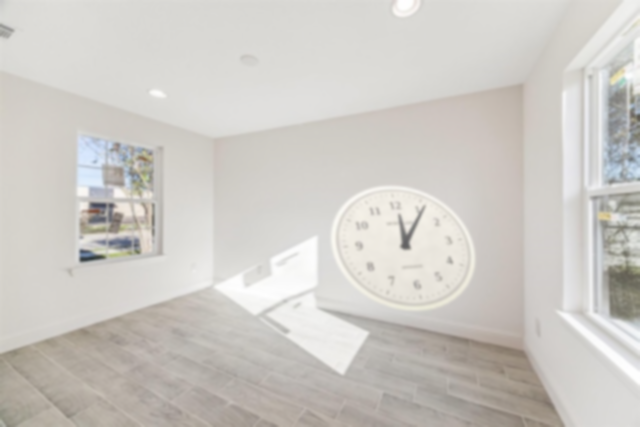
{"hour": 12, "minute": 6}
